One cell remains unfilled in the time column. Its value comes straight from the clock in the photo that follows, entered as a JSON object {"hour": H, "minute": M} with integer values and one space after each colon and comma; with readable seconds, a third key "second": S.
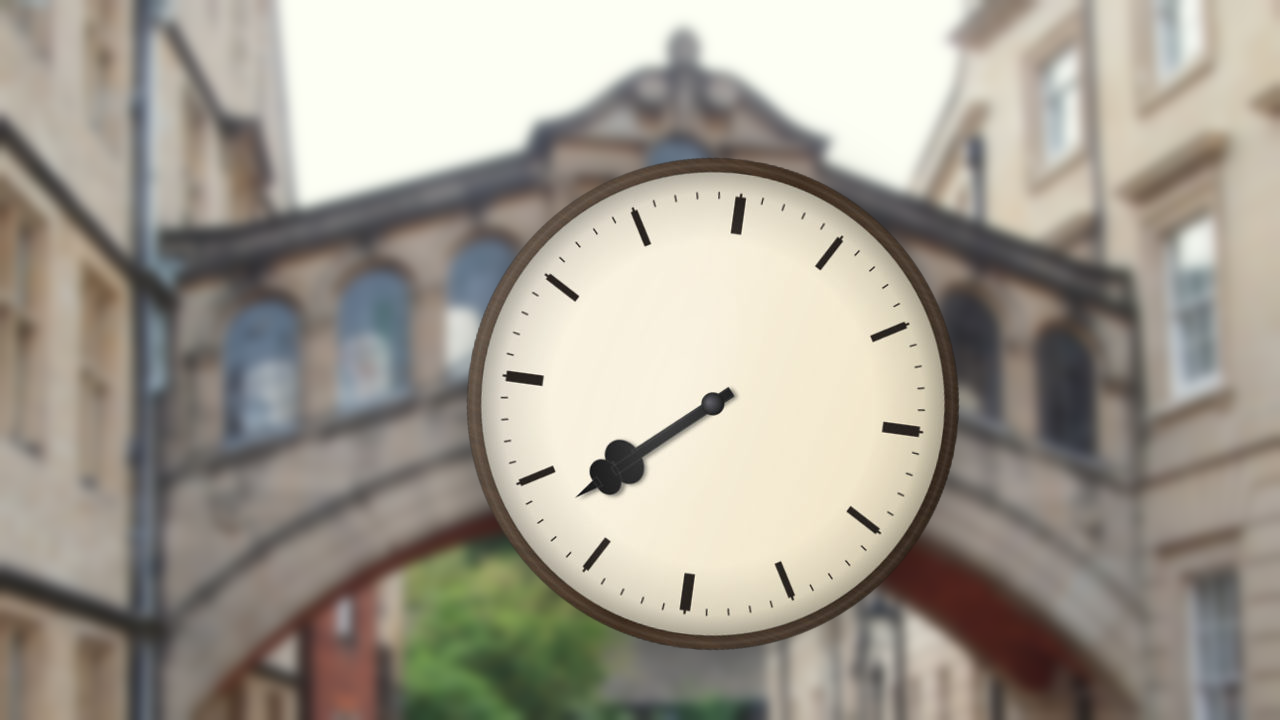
{"hour": 7, "minute": 38}
